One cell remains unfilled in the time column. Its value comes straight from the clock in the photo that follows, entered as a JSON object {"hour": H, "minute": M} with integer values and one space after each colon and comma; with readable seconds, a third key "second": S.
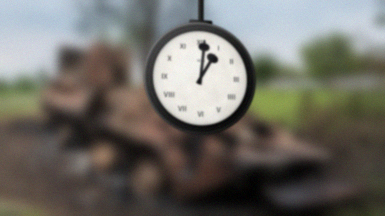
{"hour": 1, "minute": 1}
